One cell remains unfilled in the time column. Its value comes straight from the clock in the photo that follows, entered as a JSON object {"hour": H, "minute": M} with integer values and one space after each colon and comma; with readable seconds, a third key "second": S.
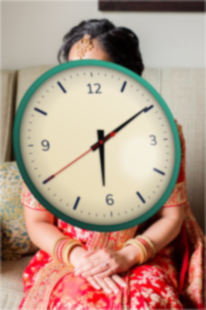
{"hour": 6, "minute": 9, "second": 40}
